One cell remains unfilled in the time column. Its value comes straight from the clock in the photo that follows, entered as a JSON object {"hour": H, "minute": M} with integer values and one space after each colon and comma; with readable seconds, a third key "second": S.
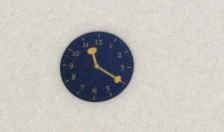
{"hour": 11, "minute": 20}
